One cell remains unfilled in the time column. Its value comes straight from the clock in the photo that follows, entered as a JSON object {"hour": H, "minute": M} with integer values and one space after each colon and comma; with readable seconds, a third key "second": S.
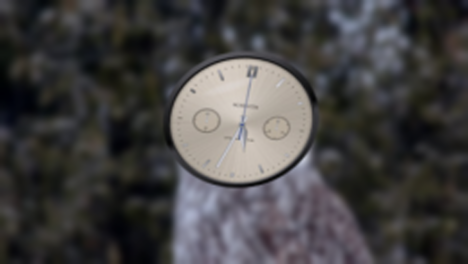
{"hour": 5, "minute": 33}
